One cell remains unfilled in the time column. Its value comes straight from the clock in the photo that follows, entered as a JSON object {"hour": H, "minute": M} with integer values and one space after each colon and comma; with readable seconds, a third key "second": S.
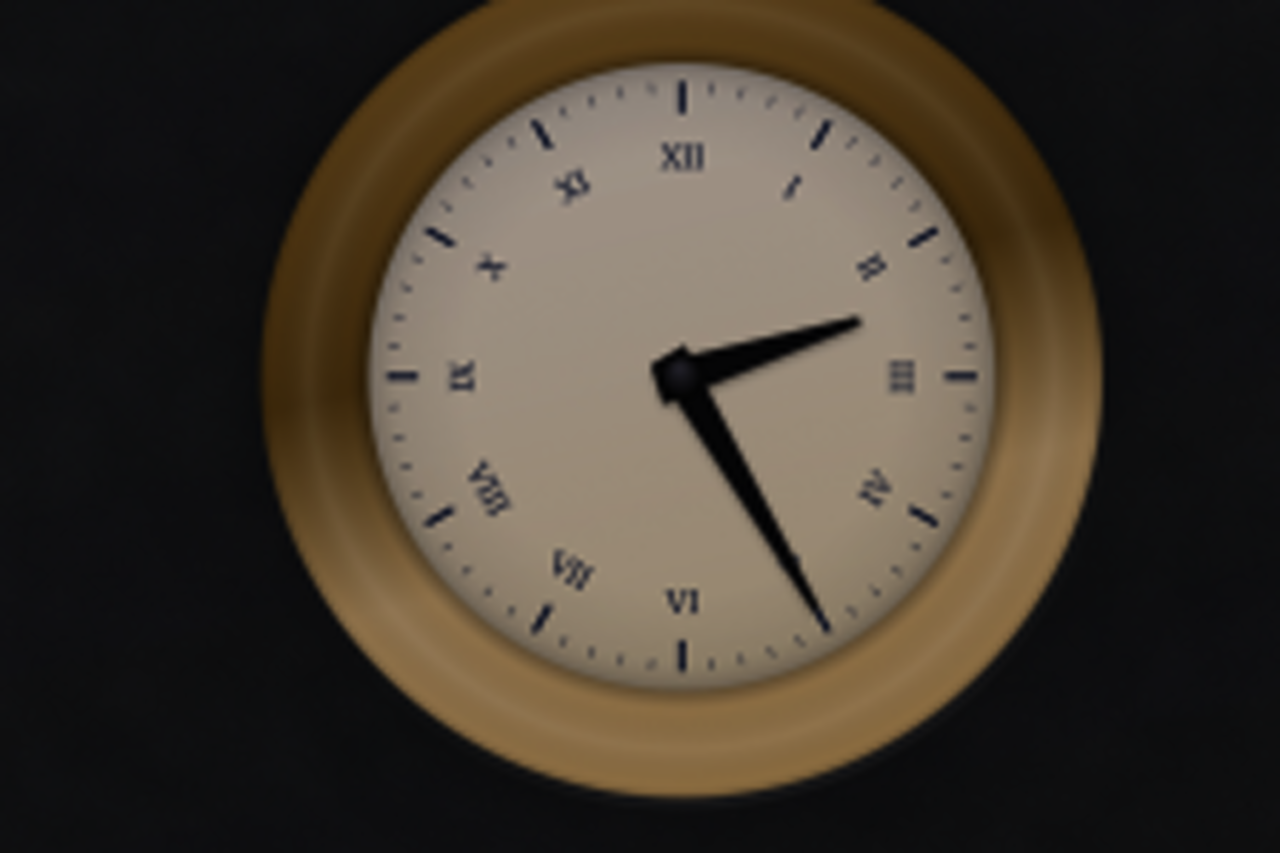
{"hour": 2, "minute": 25}
